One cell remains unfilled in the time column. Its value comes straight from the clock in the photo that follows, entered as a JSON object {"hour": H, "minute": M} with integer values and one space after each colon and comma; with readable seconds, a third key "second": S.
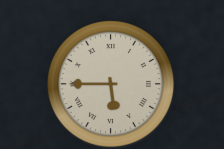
{"hour": 5, "minute": 45}
